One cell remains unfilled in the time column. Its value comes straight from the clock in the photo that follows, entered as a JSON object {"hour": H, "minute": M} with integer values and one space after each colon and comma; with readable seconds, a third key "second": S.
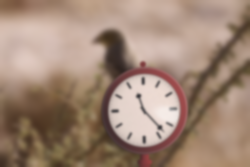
{"hour": 11, "minute": 23}
